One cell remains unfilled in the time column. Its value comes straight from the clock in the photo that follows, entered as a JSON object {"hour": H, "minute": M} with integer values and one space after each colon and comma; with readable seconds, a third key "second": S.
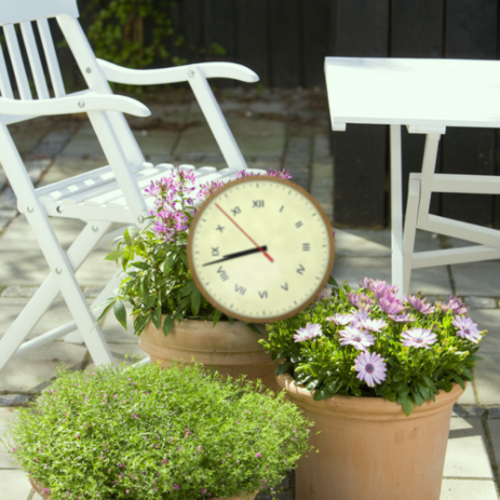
{"hour": 8, "minute": 42, "second": 53}
